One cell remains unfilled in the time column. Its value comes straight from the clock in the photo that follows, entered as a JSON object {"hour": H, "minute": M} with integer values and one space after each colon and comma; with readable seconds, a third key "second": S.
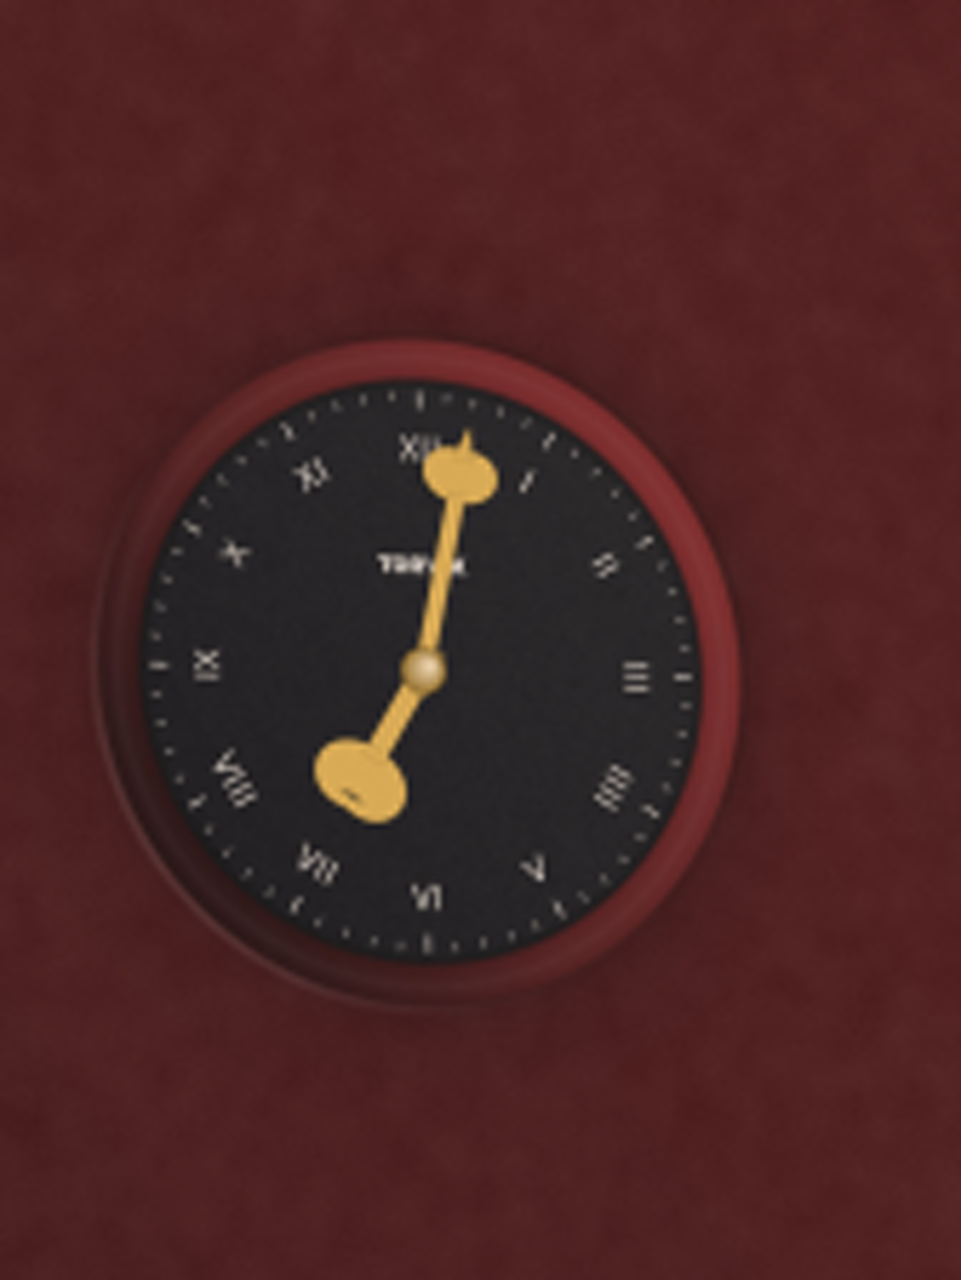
{"hour": 7, "minute": 2}
